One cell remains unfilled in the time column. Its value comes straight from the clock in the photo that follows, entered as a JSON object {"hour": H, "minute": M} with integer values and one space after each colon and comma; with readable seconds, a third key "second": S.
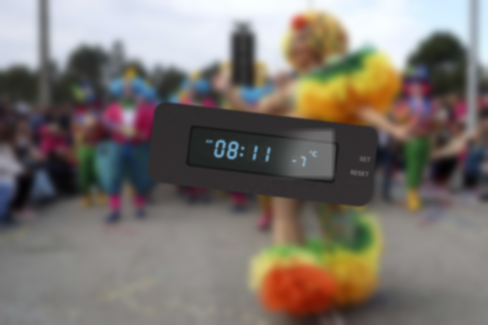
{"hour": 8, "minute": 11}
